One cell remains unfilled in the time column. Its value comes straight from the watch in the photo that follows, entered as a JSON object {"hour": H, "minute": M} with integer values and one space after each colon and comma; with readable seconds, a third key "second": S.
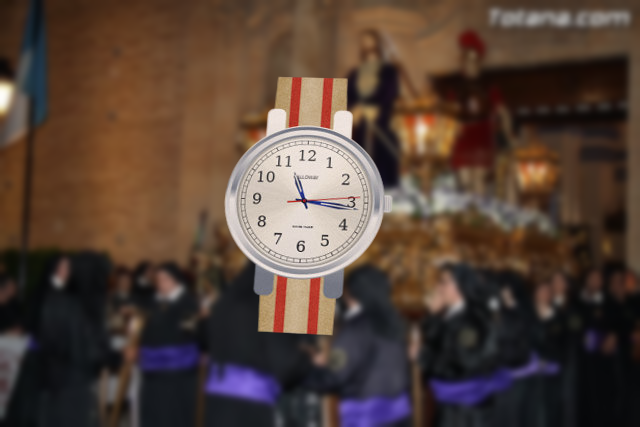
{"hour": 11, "minute": 16, "second": 14}
